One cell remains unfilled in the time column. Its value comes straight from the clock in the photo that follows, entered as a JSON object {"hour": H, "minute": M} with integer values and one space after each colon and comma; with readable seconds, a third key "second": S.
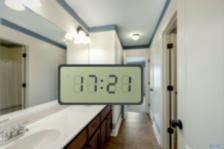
{"hour": 17, "minute": 21}
